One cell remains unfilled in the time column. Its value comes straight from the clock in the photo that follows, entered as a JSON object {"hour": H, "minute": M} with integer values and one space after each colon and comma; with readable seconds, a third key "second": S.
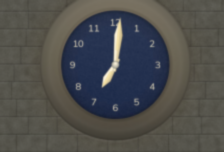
{"hour": 7, "minute": 1}
